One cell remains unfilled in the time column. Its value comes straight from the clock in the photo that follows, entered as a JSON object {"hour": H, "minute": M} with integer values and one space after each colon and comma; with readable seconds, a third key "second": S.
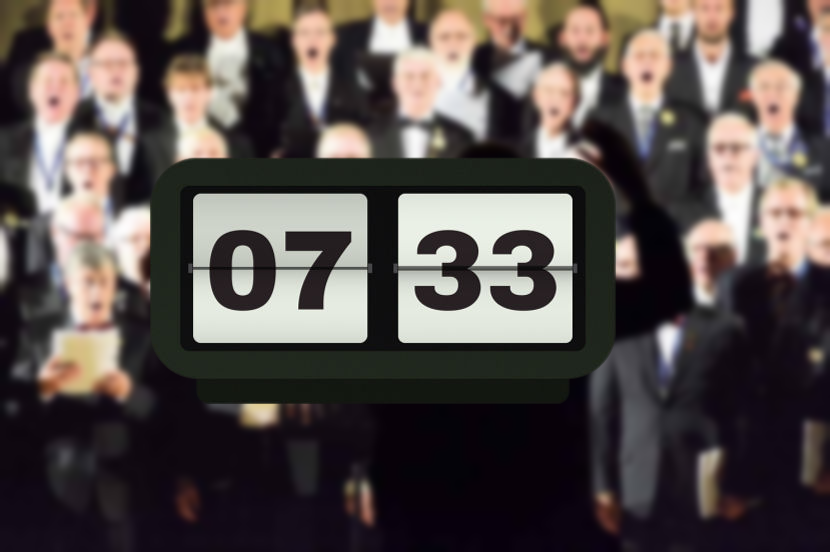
{"hour": 7, "minute": 33}
